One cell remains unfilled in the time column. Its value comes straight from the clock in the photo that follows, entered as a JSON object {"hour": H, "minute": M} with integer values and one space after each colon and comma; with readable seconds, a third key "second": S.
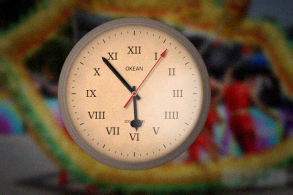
{"hour": 5, "minute": 53, "second": 6}
